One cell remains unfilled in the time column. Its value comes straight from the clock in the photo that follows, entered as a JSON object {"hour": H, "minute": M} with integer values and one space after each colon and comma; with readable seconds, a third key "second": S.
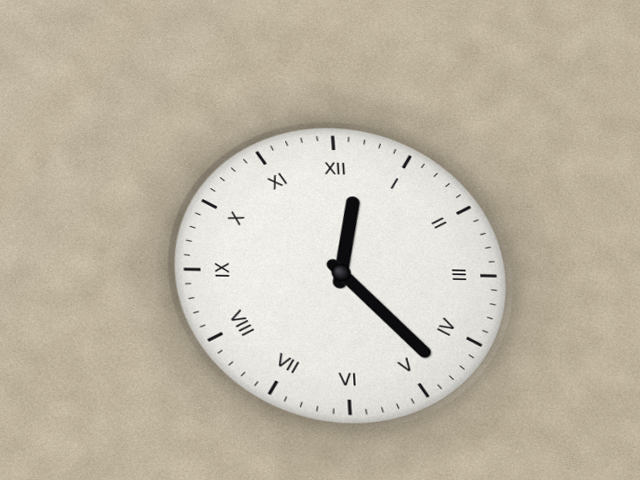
{"hour": 12, "minute": 23}
